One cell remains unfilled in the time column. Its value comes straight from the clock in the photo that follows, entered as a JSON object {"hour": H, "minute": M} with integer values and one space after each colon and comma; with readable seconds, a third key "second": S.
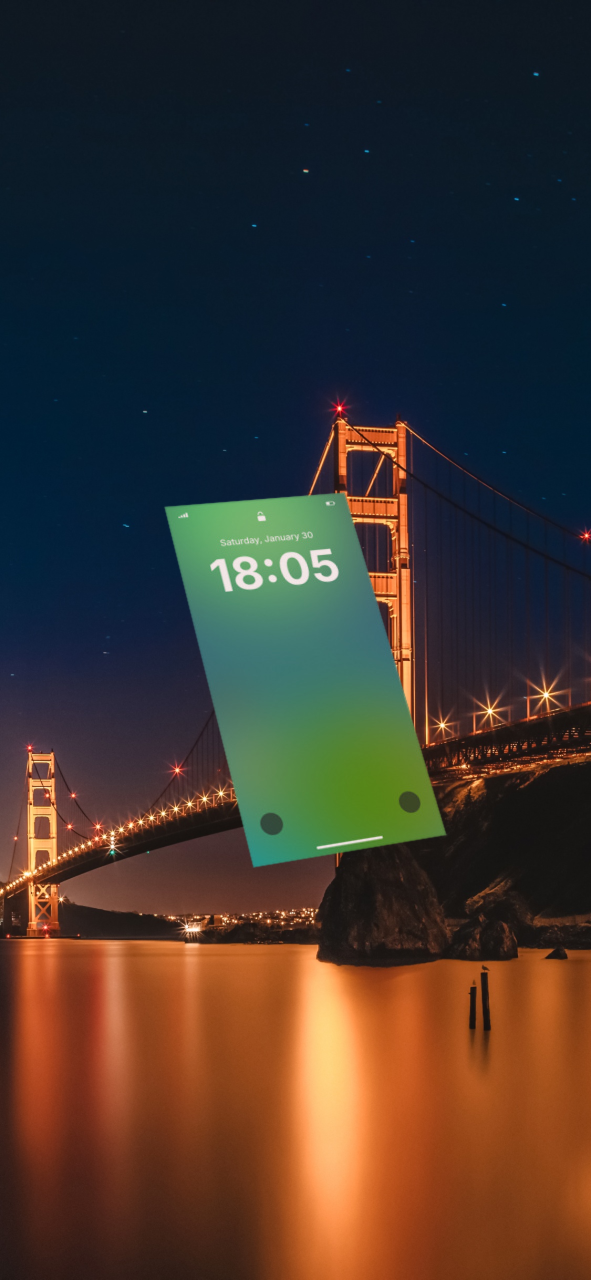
{"hour": 18, "minute": 5}
